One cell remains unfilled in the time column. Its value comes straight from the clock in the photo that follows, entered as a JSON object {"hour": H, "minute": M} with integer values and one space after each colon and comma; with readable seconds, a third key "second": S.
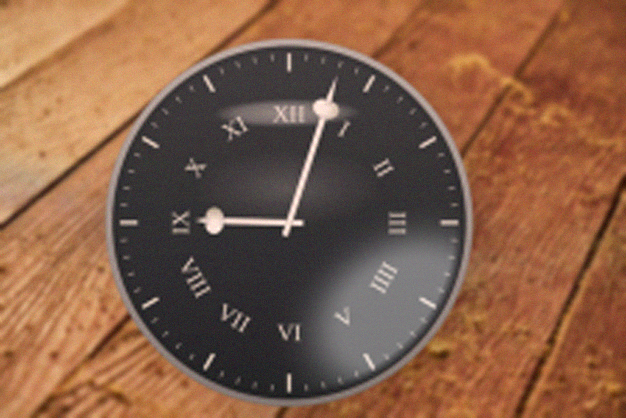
{"hour": 9, "minute": 3}
